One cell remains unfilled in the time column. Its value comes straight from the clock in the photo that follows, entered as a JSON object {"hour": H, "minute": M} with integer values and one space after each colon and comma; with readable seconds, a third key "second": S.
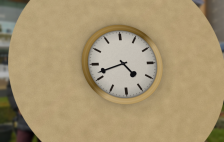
{"hour": 4, "minute": 42}
